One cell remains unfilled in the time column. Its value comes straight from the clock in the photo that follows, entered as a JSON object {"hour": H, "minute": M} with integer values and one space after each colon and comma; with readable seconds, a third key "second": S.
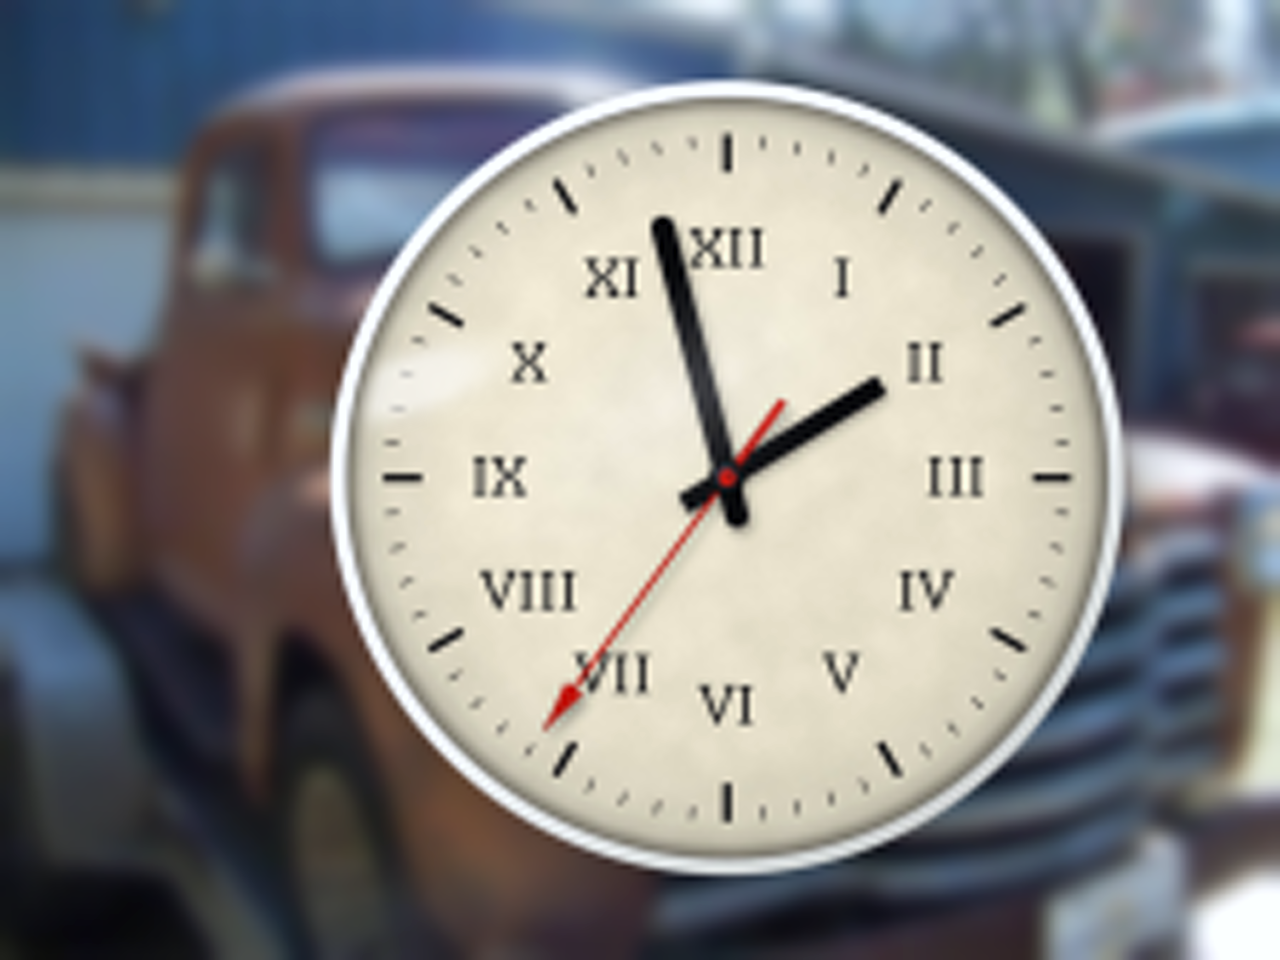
{"hour": 1, "minute": 57, "second": 36}
